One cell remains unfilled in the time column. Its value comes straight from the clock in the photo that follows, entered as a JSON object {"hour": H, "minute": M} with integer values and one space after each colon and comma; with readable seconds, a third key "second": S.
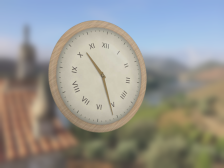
{"hour": 10, "minute": 26}
